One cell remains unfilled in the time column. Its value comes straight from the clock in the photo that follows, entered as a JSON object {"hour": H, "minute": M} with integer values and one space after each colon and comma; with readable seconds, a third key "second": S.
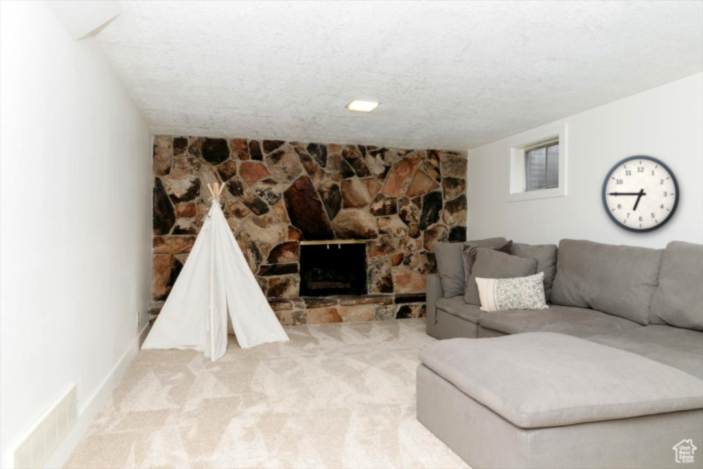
{"hour": 6, "minute": 45}
